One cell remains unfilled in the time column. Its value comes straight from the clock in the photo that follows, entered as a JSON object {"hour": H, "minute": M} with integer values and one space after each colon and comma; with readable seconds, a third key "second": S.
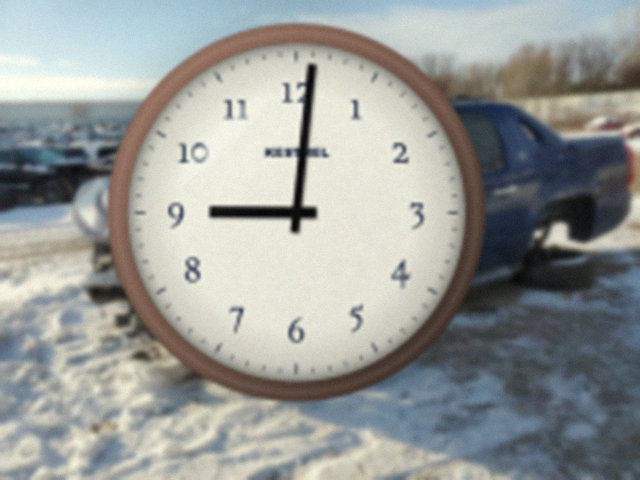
{"hour": 9, "minute": 1}
